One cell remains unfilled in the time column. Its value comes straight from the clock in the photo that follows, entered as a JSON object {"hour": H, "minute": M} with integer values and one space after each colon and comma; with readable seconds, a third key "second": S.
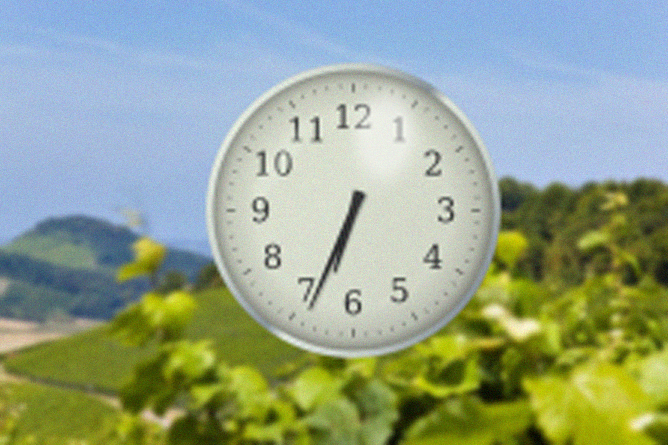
{"hour": 6, "minute": 34}
